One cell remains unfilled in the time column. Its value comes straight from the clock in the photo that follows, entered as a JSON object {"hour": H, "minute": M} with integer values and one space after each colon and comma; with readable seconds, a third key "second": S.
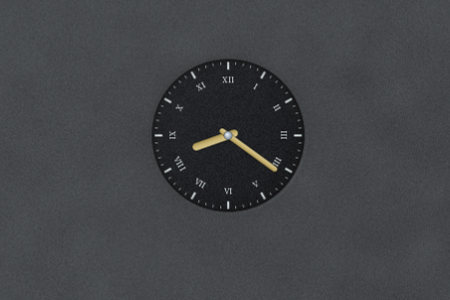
{"hour": 8, "minute": 21}
